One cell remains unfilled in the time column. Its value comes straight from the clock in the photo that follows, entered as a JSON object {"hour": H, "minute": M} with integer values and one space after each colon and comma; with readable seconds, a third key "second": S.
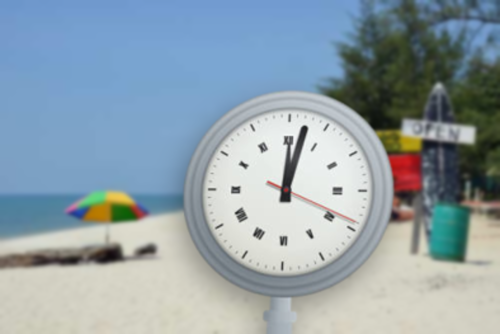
{"hour": 12, "minute": 2, "second": 19}
